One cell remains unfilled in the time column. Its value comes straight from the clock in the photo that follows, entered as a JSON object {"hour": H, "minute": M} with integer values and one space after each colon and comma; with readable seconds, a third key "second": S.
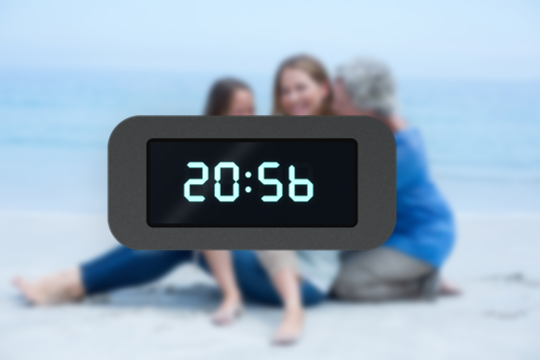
{"hour": 20, "minute": 56}
